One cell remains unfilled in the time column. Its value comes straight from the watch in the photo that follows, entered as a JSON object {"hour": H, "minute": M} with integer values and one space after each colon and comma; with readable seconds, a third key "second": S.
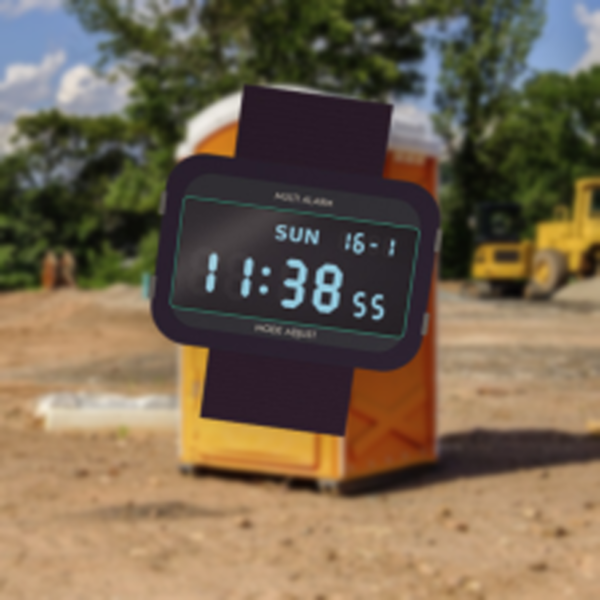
{"hour": 11, "minute": 38, "second": 55}
